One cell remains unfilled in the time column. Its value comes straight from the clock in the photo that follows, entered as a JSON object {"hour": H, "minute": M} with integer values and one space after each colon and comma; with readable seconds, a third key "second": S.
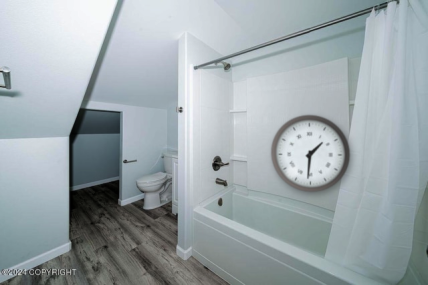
{"hour": 1, "minute": 31}
